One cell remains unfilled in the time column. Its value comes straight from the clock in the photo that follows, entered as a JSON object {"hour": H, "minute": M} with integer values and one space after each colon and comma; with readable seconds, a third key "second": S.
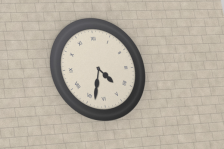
{"hour": 4, "minute": 33}
